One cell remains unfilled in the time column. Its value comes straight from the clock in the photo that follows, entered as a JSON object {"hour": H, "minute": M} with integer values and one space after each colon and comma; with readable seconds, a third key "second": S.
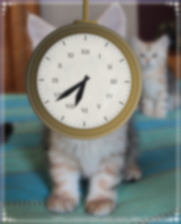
{"hour": 6, "minute": 39}
